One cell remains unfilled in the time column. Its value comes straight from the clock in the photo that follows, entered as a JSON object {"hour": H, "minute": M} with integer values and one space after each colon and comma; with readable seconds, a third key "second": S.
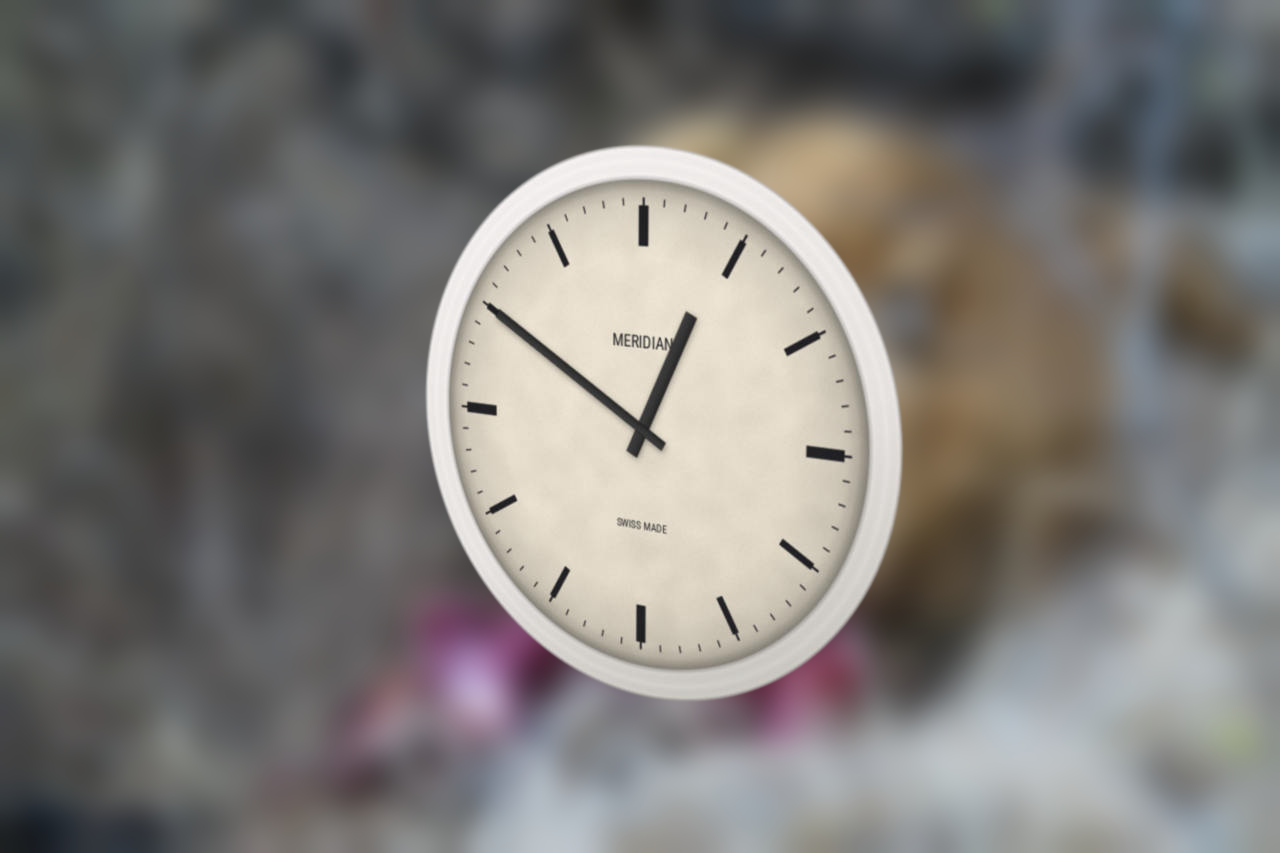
{"hour": 12, "minute": 50}
